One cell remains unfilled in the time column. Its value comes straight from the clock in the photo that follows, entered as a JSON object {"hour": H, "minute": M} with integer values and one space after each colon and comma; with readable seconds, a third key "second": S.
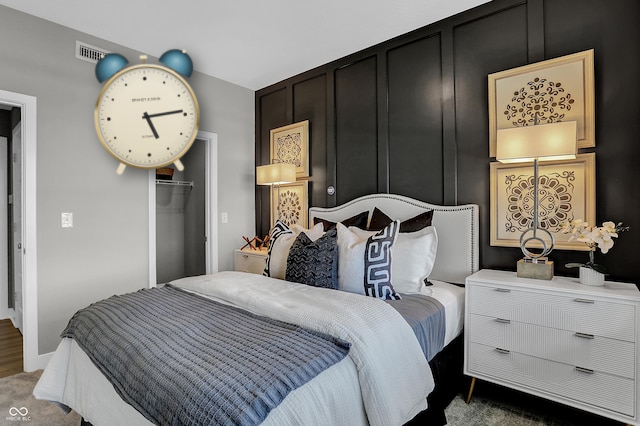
{"hour": 5, "minute": 14}
